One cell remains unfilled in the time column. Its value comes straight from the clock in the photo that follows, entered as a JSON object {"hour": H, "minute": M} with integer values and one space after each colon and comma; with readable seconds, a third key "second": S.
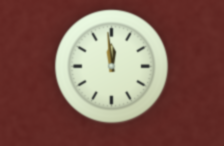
{"hour": 11, "minute": 59}
